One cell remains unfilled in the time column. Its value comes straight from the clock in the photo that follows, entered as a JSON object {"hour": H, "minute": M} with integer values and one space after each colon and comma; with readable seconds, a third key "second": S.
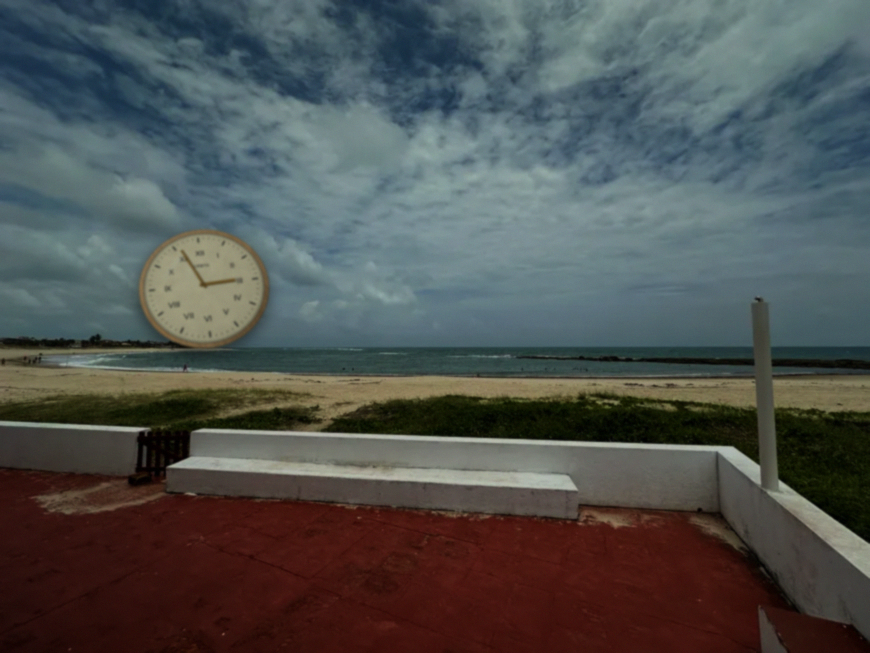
{"hour": 2, "minute": 56}
